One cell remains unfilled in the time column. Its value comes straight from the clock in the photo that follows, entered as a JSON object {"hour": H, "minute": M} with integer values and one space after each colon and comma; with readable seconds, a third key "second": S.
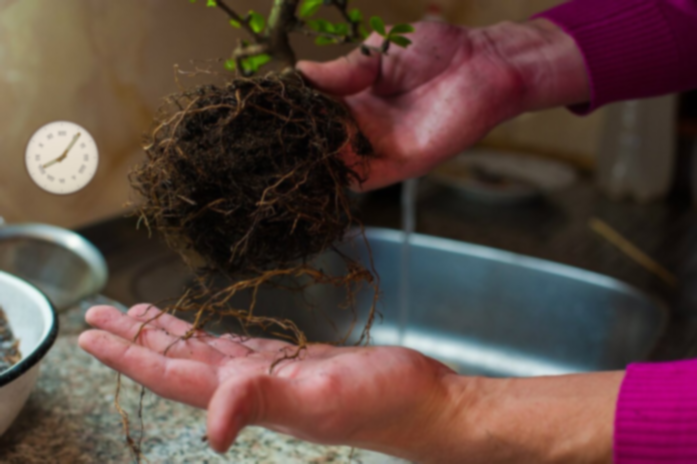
{"hour": 8, "minute": 6}
